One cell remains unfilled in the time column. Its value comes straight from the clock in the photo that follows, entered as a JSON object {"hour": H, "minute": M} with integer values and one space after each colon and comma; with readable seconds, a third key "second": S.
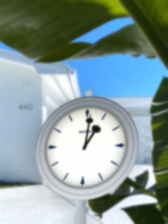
{"hour": 1, "minute": 1}
